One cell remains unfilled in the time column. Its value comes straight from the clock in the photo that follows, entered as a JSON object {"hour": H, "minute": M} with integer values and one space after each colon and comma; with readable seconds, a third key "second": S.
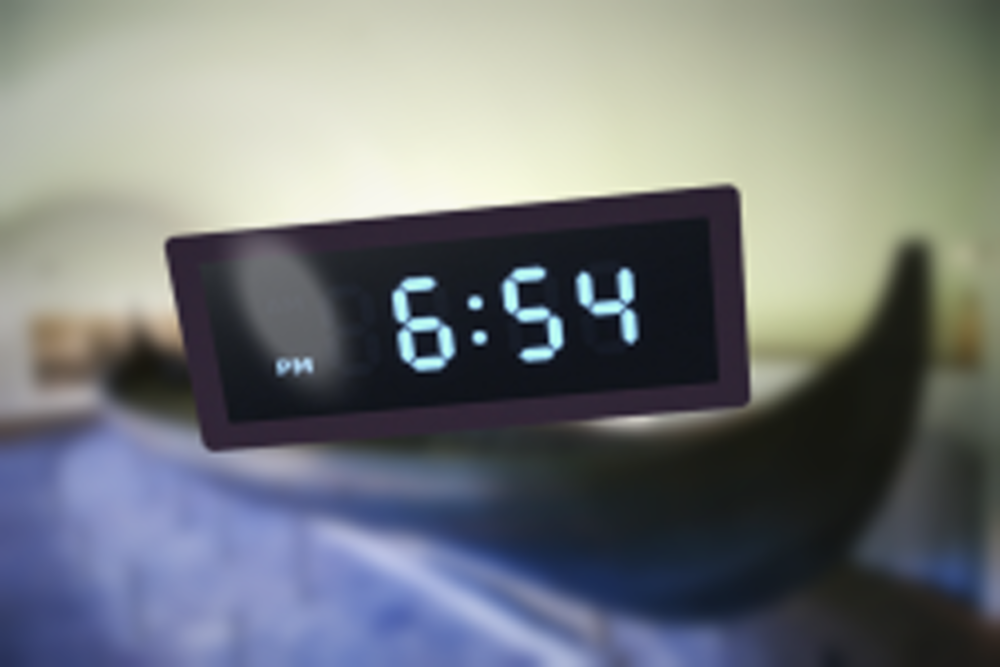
{"hour": 6, "minute": 54}
